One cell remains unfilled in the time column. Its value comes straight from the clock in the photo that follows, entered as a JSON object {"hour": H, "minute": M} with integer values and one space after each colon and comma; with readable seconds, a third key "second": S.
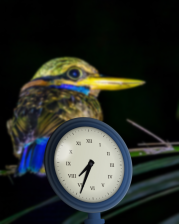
{"hour": 7, "minute": 34}
